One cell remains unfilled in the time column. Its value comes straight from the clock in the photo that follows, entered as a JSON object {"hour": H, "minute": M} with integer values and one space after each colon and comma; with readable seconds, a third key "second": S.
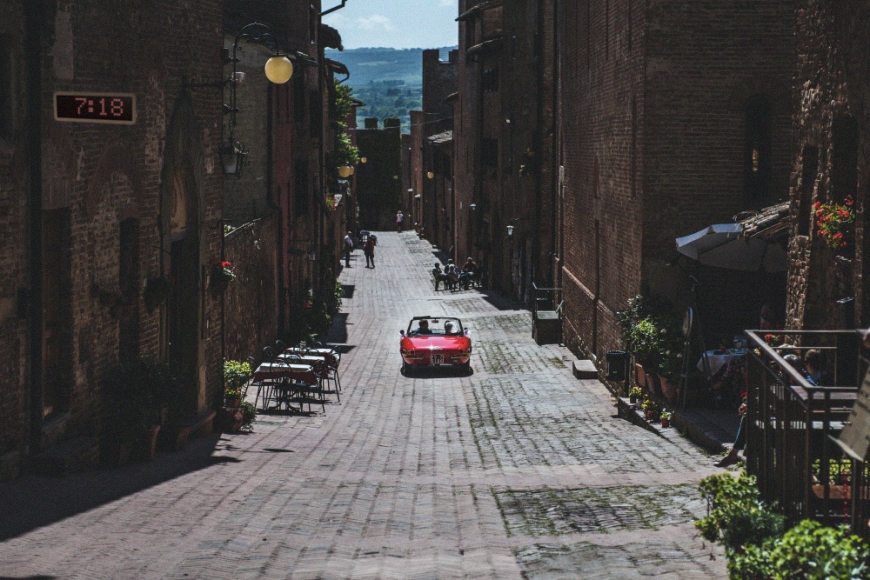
{"hour": 7, "minute": 18}
